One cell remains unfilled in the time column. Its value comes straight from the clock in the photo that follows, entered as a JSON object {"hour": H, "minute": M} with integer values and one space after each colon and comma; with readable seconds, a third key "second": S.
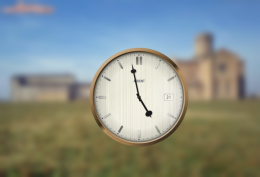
{"hour": 4, "minute": 58}
